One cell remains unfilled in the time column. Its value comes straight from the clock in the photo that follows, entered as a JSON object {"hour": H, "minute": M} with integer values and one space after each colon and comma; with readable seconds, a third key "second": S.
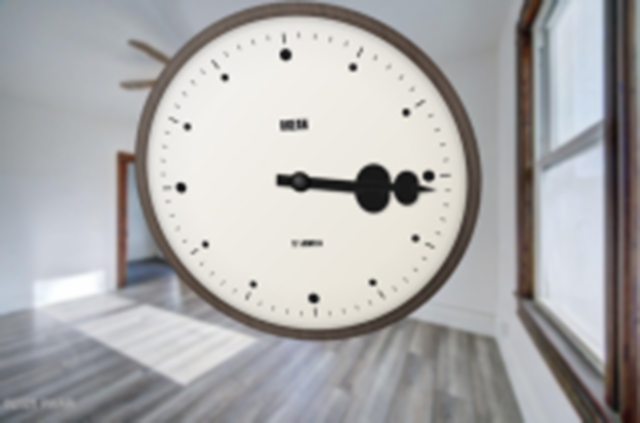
{"hour": 3, "minute": 16}
